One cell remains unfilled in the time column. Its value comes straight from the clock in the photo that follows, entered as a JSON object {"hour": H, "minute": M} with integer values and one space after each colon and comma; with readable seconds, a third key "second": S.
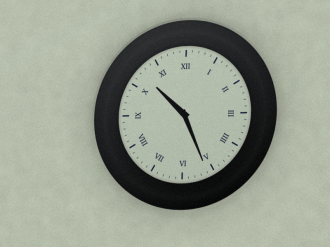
{"hour": 10, "minute": 26}
